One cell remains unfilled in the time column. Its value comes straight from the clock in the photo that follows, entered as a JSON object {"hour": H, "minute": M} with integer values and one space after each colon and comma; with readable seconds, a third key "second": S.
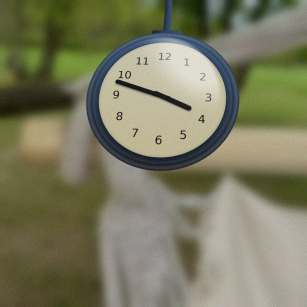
{"hour": 3, "minute": 48}
